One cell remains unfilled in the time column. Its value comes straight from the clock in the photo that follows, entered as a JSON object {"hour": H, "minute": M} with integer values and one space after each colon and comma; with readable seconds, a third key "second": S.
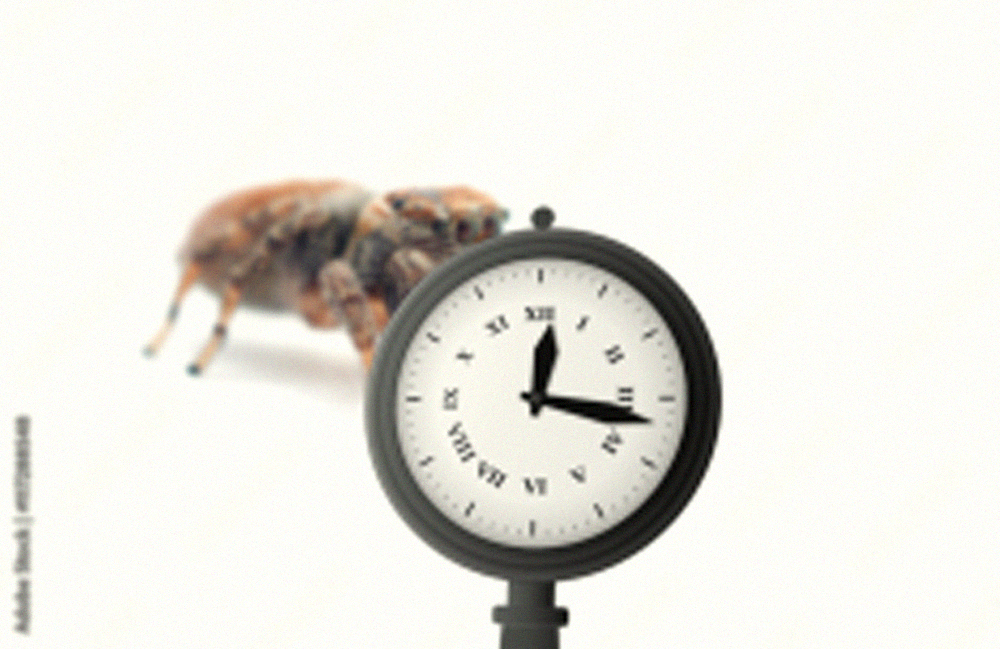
{"hour": 12, "minute": 17}
